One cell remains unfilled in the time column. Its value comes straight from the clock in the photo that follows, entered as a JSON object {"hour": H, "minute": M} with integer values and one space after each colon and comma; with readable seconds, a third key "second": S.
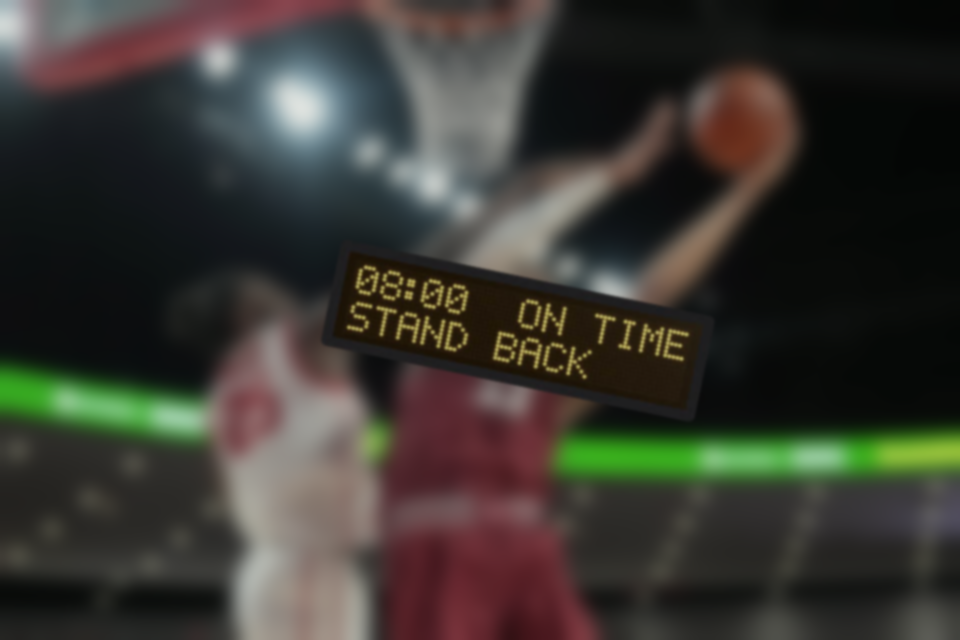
{"hour": 8, "minute": 0}
